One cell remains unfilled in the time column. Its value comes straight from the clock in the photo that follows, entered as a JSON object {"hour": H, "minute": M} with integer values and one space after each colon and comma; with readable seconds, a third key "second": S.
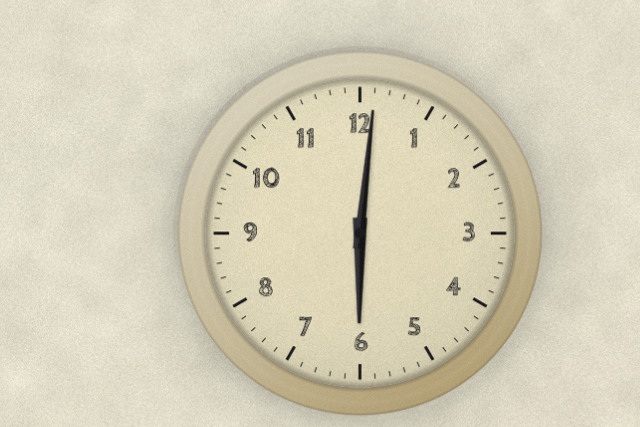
{"hour": 6, "minute": 1}
